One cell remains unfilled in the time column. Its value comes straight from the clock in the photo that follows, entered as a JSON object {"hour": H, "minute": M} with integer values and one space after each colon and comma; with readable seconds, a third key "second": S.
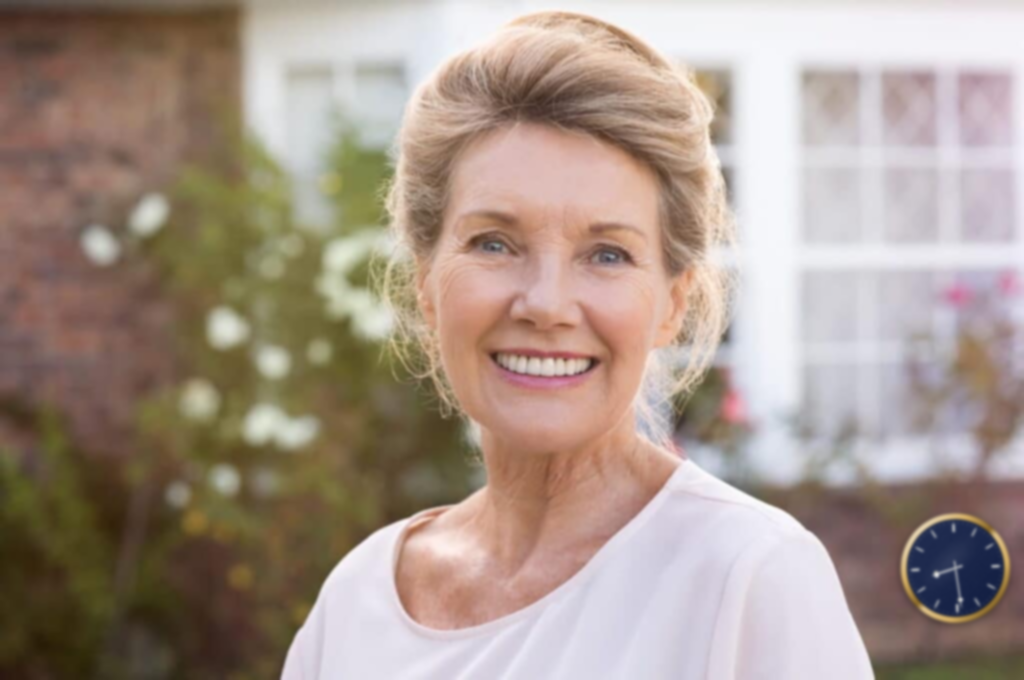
{"hour": 8, "minute": 29}
